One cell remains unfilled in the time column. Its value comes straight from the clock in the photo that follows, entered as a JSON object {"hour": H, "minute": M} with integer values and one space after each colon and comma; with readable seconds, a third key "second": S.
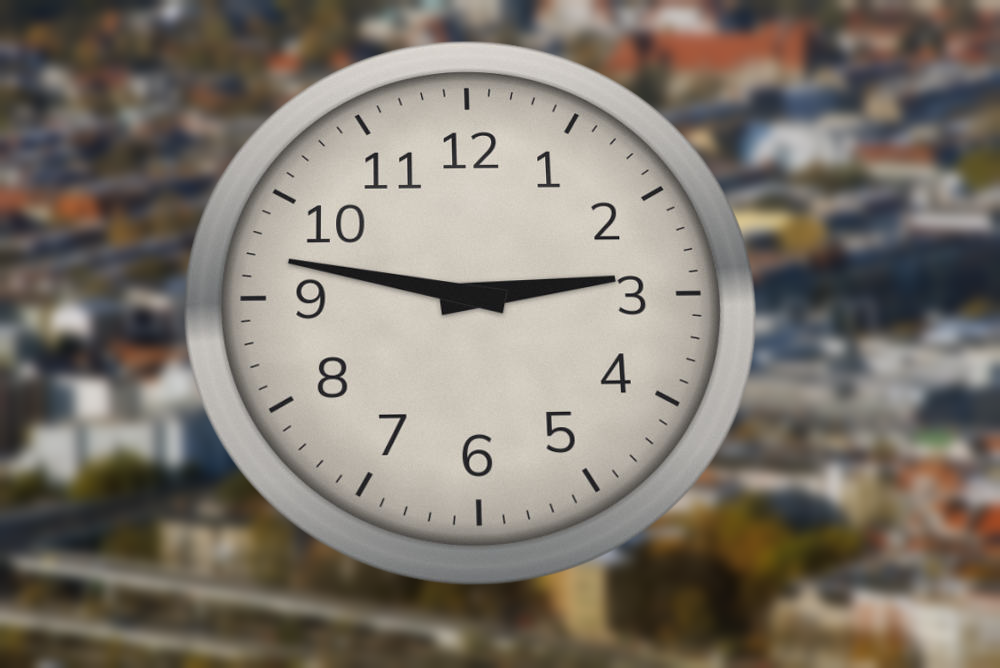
{"hour": 2, "minute": 47}
